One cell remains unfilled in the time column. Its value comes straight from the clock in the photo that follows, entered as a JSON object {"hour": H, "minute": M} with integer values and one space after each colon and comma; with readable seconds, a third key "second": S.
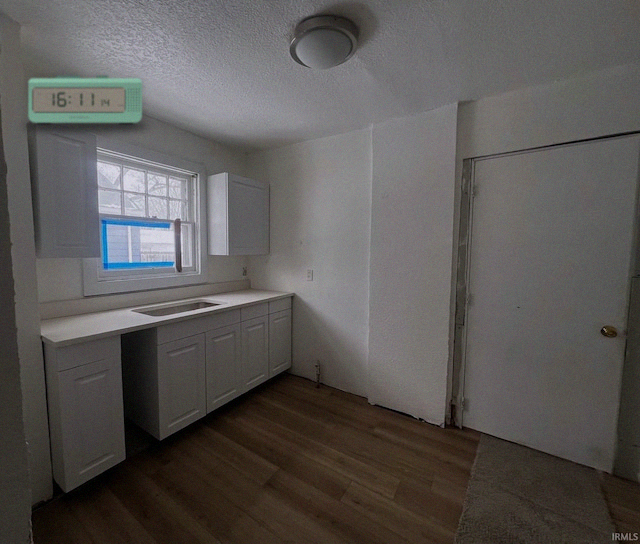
{"hour": 16, "minute": 11}
